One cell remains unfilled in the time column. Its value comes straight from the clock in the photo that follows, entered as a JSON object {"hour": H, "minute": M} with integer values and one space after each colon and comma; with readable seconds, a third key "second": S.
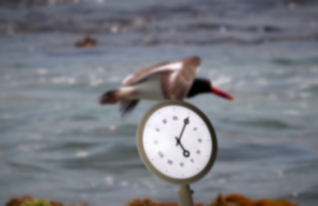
{"hour": 5, "minute": 5}
